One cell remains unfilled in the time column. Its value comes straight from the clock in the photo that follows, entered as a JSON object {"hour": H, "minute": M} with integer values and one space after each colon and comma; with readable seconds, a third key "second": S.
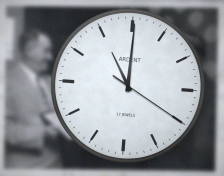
{"hour": 11, "minute": 0, "second": 20}
